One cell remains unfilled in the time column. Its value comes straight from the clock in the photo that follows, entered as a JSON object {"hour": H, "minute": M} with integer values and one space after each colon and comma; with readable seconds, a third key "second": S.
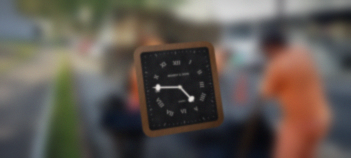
{"hour": 4, "minute": 46}
